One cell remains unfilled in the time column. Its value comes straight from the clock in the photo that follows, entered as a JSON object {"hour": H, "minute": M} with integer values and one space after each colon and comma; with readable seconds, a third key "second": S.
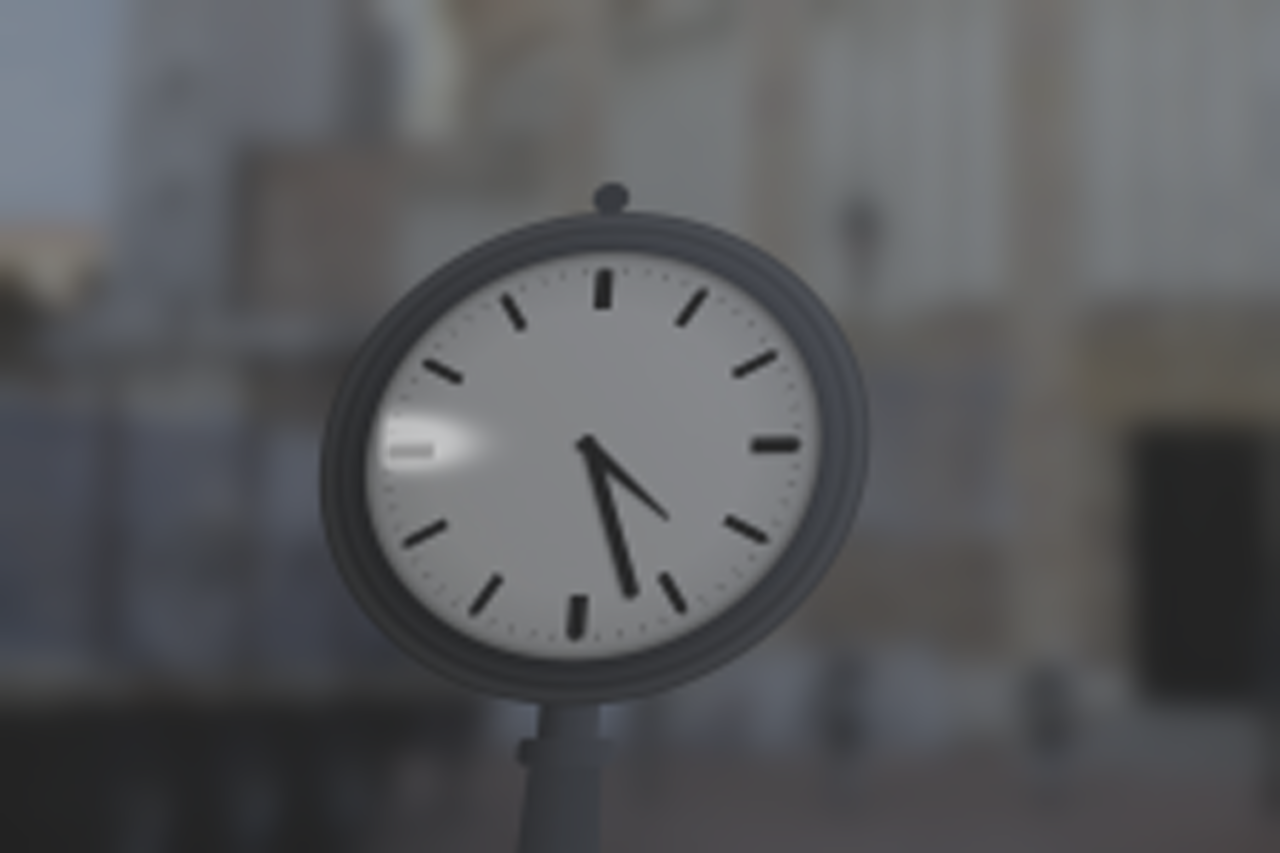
{"hour": 4, "minute": 27}
